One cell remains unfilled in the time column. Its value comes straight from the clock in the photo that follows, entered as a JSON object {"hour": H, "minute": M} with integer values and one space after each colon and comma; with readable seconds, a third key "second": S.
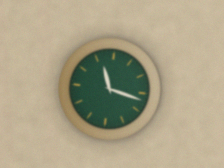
{"hour": 11, "minute": 17}
